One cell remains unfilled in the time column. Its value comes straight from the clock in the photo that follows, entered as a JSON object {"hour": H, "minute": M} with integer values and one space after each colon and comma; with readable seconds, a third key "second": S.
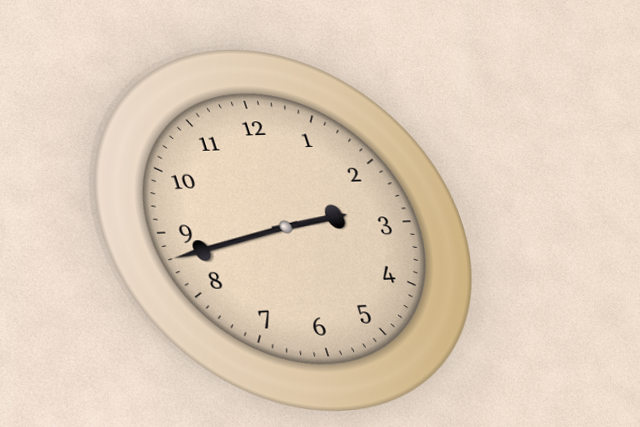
{"hour": 2, "minute": 43}
